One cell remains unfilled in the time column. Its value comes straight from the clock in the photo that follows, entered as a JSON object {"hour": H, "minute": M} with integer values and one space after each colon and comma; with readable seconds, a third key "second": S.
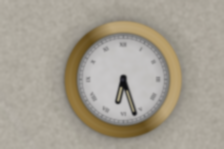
{"hour": 6, "minute": 27}
